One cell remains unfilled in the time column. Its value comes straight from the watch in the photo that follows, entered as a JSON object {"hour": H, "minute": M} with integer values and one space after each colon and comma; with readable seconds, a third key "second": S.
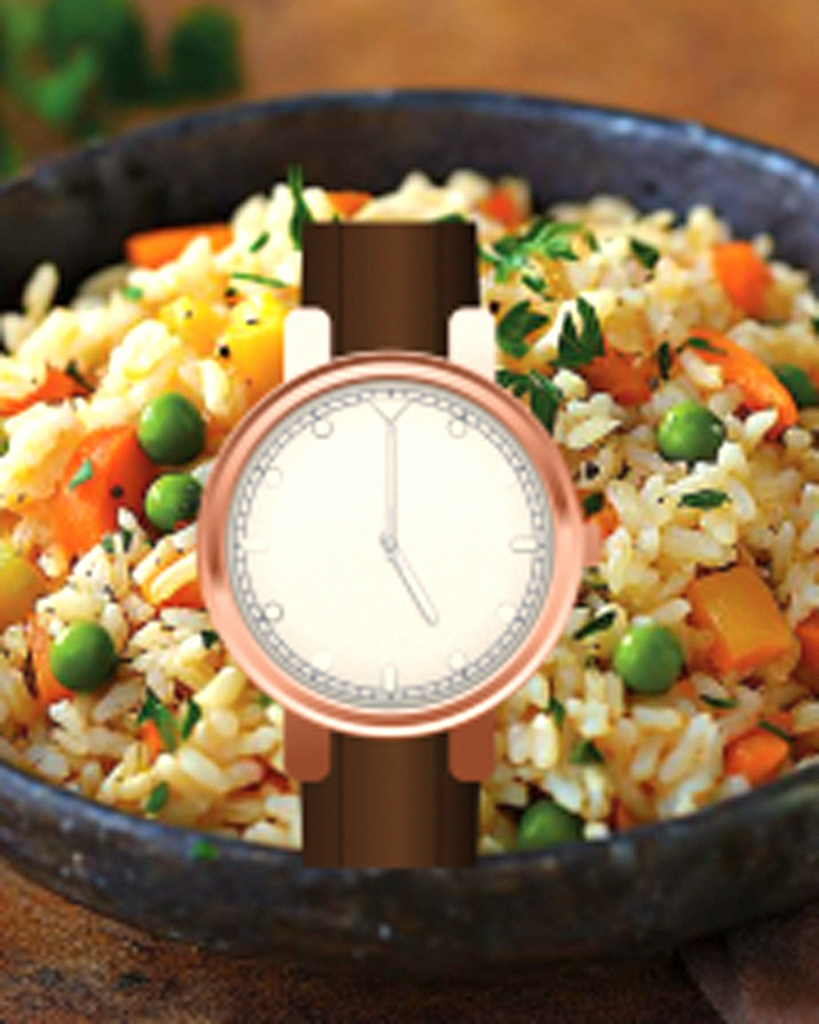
{"hour": 5, "minute": 0}
